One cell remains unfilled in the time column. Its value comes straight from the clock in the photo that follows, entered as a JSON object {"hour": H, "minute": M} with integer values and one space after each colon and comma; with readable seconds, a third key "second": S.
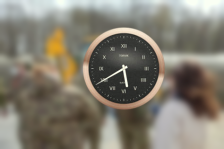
{"hour": 5, "minute": 40}
